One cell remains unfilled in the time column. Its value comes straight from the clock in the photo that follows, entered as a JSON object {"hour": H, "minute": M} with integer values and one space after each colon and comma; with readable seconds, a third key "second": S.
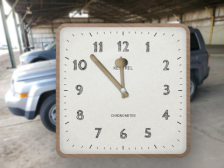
{"hour": 11, "minute": 53}
